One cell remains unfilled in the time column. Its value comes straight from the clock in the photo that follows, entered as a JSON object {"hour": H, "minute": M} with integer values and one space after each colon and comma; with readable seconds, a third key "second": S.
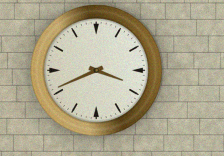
{"hour": 3, "minute": 41}
